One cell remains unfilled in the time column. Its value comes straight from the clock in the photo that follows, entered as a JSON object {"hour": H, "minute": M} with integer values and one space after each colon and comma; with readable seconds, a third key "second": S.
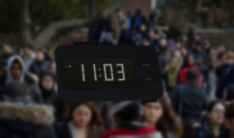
{"hour": 11, "minute": 3}
